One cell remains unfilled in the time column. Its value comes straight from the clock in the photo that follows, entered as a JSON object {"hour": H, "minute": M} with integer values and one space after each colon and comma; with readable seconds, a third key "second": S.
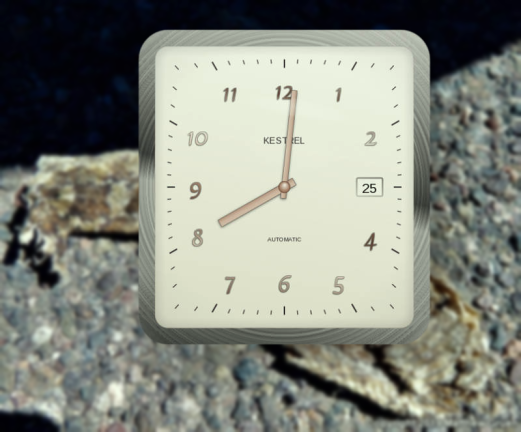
{"hour": 8, "minute": 1}
